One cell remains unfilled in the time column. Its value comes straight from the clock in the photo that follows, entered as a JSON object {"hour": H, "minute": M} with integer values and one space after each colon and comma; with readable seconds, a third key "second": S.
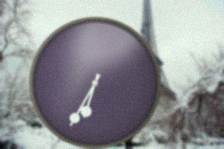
{"hour": 6, "minute": 35}
